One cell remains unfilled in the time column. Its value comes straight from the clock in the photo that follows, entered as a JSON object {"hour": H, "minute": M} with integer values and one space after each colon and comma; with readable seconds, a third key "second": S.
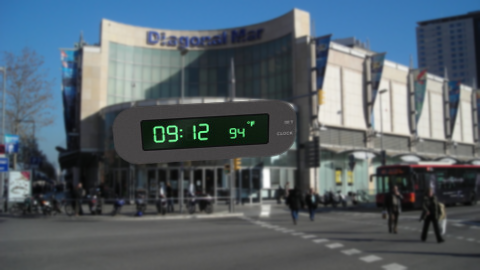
{"hour": 9, "minute": 12}
